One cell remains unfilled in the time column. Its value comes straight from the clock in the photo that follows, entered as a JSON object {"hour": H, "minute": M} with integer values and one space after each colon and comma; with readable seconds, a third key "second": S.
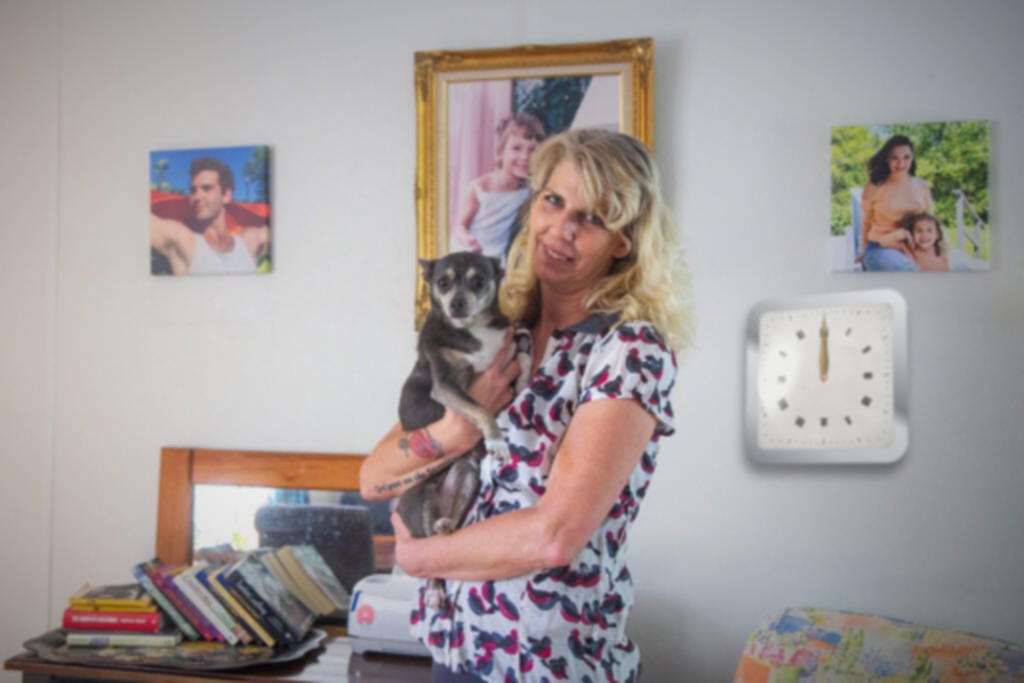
{"hour": 12, "minute": 0}
